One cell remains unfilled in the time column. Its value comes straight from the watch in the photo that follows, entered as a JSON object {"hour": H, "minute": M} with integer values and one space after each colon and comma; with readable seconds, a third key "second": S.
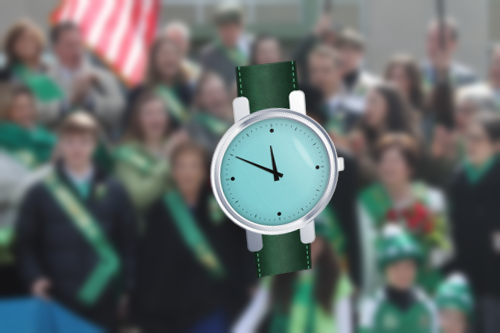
{"hour": 11, "minute": 50}
